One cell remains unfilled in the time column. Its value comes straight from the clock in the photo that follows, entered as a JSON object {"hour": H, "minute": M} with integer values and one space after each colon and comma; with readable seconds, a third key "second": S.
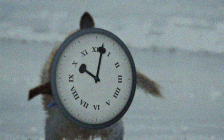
{"hour": 10, "minute": 2}
